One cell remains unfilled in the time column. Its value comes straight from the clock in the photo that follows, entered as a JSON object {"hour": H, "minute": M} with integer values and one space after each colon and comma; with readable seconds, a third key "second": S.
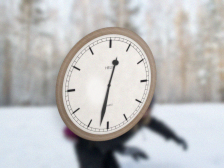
{"hour": 12, "minute": 32}
